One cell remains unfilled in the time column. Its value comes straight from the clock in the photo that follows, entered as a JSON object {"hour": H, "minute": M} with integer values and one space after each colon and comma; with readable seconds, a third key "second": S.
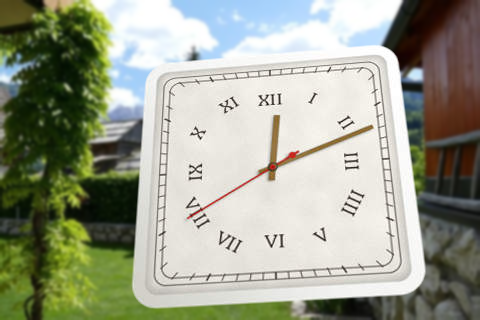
{"hour": 12, "minute": 11, "second": 40}
